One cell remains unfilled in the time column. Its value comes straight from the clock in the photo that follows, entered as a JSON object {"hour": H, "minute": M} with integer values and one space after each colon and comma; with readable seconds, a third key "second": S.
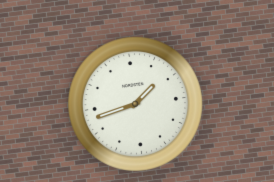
{"hour": 1, "minute": 43}
